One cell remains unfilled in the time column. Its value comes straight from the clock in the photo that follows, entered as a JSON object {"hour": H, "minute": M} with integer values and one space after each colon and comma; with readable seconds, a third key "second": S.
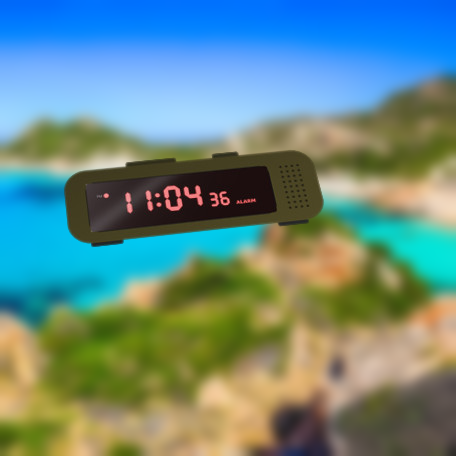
{"hour": 11, "minute": 4, "second": 36}
